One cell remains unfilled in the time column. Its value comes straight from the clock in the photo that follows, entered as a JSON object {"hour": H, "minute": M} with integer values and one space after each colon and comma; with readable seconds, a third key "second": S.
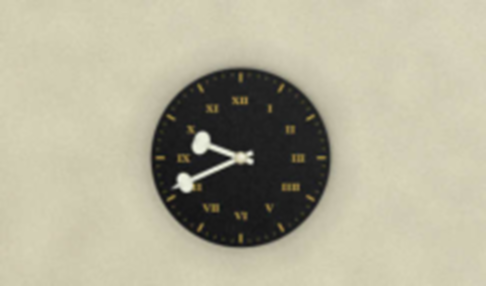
{"hour": 9, "minute": 41}
